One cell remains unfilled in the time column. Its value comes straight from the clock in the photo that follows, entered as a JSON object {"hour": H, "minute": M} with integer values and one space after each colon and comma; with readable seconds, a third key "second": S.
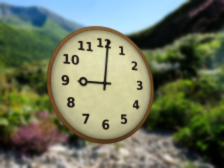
{"hour": 9, "minute": 1}
